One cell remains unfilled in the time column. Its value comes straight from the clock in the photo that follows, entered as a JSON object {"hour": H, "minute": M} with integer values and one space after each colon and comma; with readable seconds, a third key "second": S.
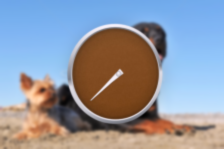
{"hour": 7, "minute": 38}
